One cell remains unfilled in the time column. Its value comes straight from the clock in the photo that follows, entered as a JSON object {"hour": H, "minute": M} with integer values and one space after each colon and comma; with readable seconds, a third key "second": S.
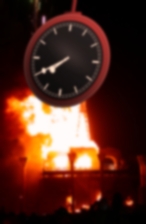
{"hour": 7, "minute": 40}
